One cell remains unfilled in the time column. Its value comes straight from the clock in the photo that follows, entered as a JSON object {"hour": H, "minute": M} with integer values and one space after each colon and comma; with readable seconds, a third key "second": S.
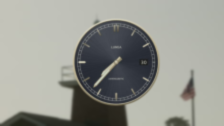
{"hour": 7, "minute": 37}
